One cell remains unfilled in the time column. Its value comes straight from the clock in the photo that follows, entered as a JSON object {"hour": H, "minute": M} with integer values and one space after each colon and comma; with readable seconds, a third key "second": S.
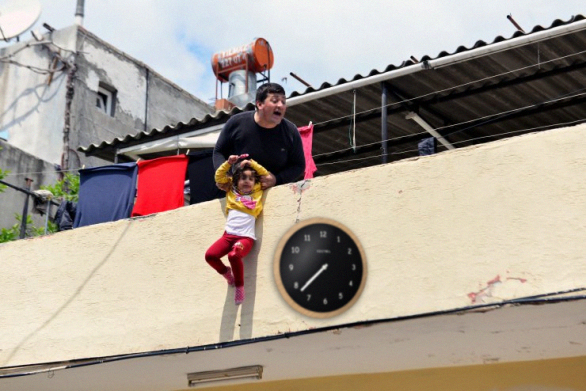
{"hour": 7, "minute": 38}
